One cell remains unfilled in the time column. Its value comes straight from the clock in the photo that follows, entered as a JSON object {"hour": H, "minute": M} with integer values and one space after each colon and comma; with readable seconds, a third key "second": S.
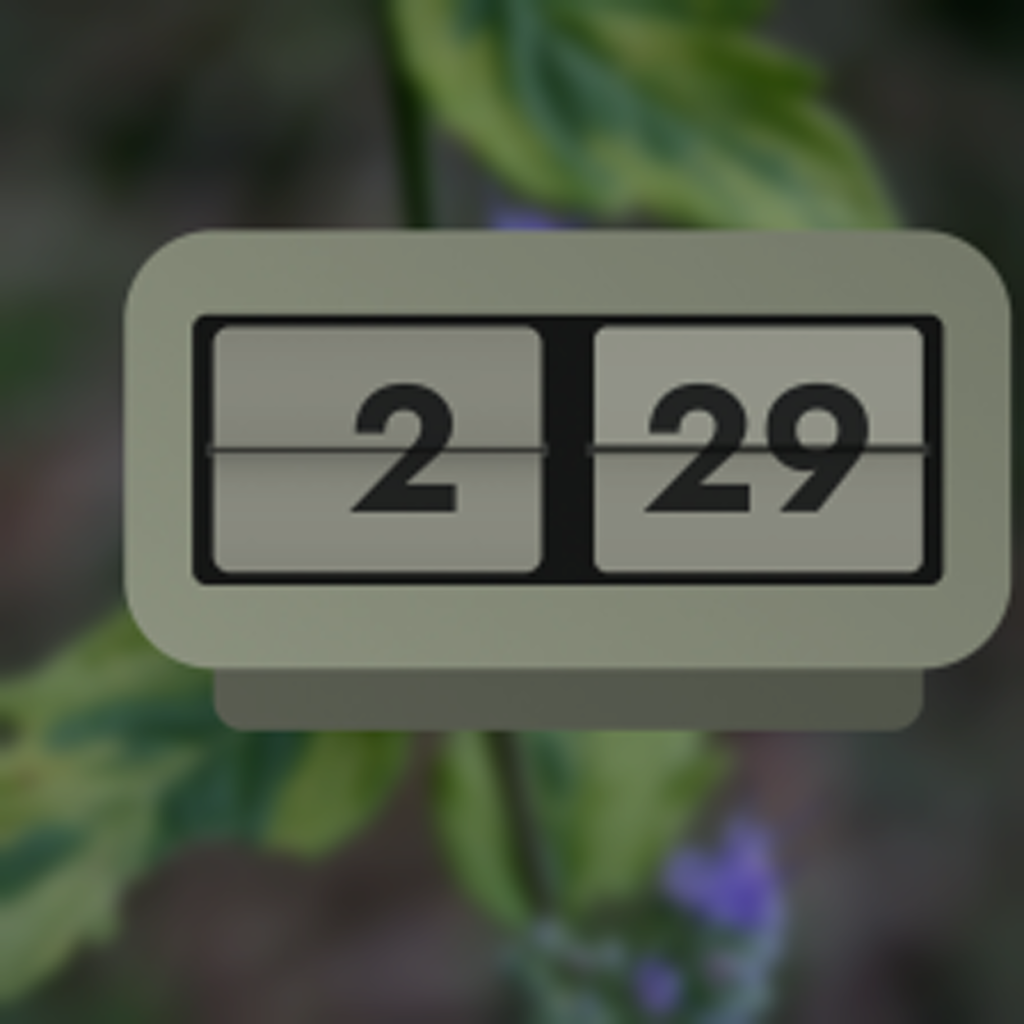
{"hour": 2, "minute": 29}
